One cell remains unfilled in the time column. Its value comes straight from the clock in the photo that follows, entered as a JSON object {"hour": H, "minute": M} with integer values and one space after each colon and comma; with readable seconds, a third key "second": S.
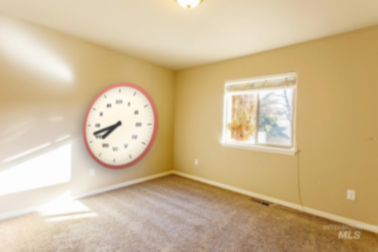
{"hour": 7, "minute": 42}
